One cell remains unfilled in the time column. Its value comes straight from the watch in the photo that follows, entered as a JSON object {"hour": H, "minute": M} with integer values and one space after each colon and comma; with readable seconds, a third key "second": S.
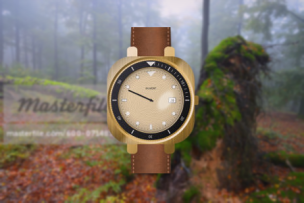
{"hour": 9, "minute": 49}
